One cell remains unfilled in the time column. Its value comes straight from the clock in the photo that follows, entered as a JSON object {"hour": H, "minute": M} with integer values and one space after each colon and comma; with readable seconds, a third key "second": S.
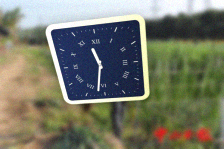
{"hour": 11, "minute": 32}
